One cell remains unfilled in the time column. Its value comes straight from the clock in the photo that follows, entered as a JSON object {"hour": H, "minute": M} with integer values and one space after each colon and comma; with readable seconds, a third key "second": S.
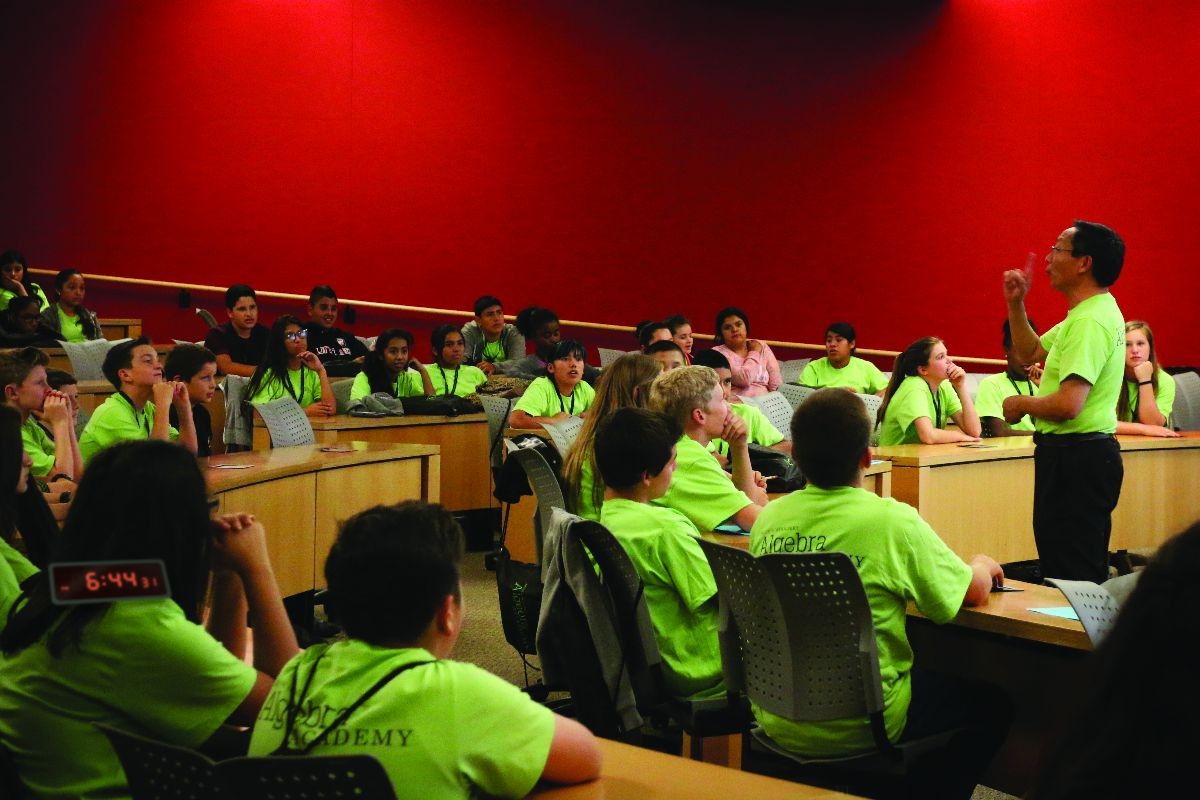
{"hour": 6, "minute": 44}
